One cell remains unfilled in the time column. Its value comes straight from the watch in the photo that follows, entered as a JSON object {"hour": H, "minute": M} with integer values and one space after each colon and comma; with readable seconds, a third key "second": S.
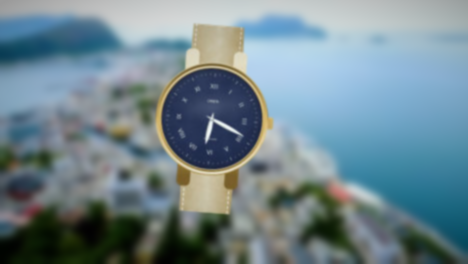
{"hour": 6, "minute": 19}
